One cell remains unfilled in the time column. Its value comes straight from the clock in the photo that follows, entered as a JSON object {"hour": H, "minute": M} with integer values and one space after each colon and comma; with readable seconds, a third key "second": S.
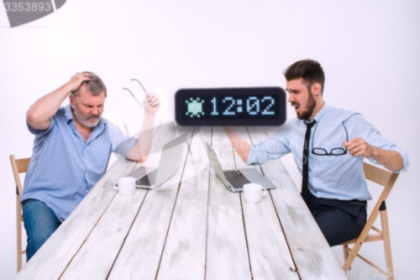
{"hour": 12, "minute": 2}
